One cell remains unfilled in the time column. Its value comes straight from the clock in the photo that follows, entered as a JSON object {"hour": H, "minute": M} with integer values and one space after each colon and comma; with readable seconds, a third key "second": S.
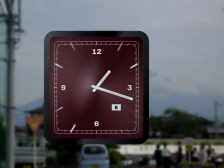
{"hour": 1, "minute": 18}
